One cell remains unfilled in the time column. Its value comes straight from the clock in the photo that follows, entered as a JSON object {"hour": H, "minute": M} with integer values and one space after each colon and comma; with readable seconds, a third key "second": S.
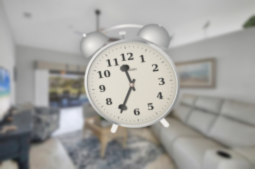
{"hour": 11, "minute": 35}
